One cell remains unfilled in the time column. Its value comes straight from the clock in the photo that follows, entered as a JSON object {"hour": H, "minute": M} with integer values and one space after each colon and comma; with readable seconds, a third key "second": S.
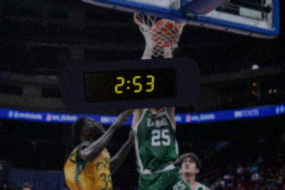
{"hour": 2, "minute": 53}
